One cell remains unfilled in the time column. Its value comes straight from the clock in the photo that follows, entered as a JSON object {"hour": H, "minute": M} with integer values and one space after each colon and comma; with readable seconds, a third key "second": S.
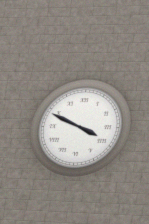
{"hour": 3, "minute": 49}
